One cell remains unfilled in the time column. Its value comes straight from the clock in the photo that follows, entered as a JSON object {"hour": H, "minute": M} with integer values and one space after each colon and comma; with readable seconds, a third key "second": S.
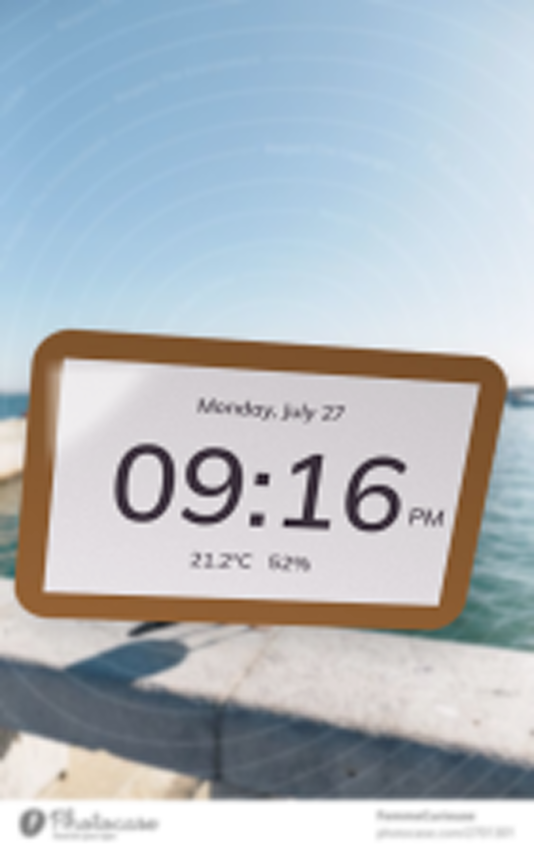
{"hour": 9, "minute": 16}
